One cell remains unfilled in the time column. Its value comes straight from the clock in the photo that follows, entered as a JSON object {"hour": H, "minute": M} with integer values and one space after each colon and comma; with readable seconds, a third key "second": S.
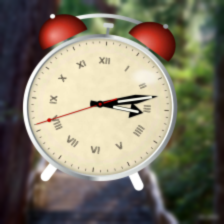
{"hour": 3, "minute": 12, "second": 41}
